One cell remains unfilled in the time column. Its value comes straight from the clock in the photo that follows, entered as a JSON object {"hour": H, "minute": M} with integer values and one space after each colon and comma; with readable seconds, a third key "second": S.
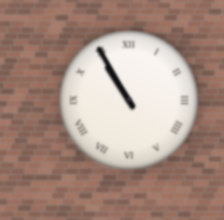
{"hour": 10, "minute": 55}
